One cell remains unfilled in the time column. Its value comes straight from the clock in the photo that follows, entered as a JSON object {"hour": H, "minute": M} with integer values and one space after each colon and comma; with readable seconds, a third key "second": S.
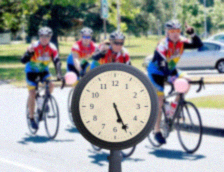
{"hour": 5, "minute": 26}
